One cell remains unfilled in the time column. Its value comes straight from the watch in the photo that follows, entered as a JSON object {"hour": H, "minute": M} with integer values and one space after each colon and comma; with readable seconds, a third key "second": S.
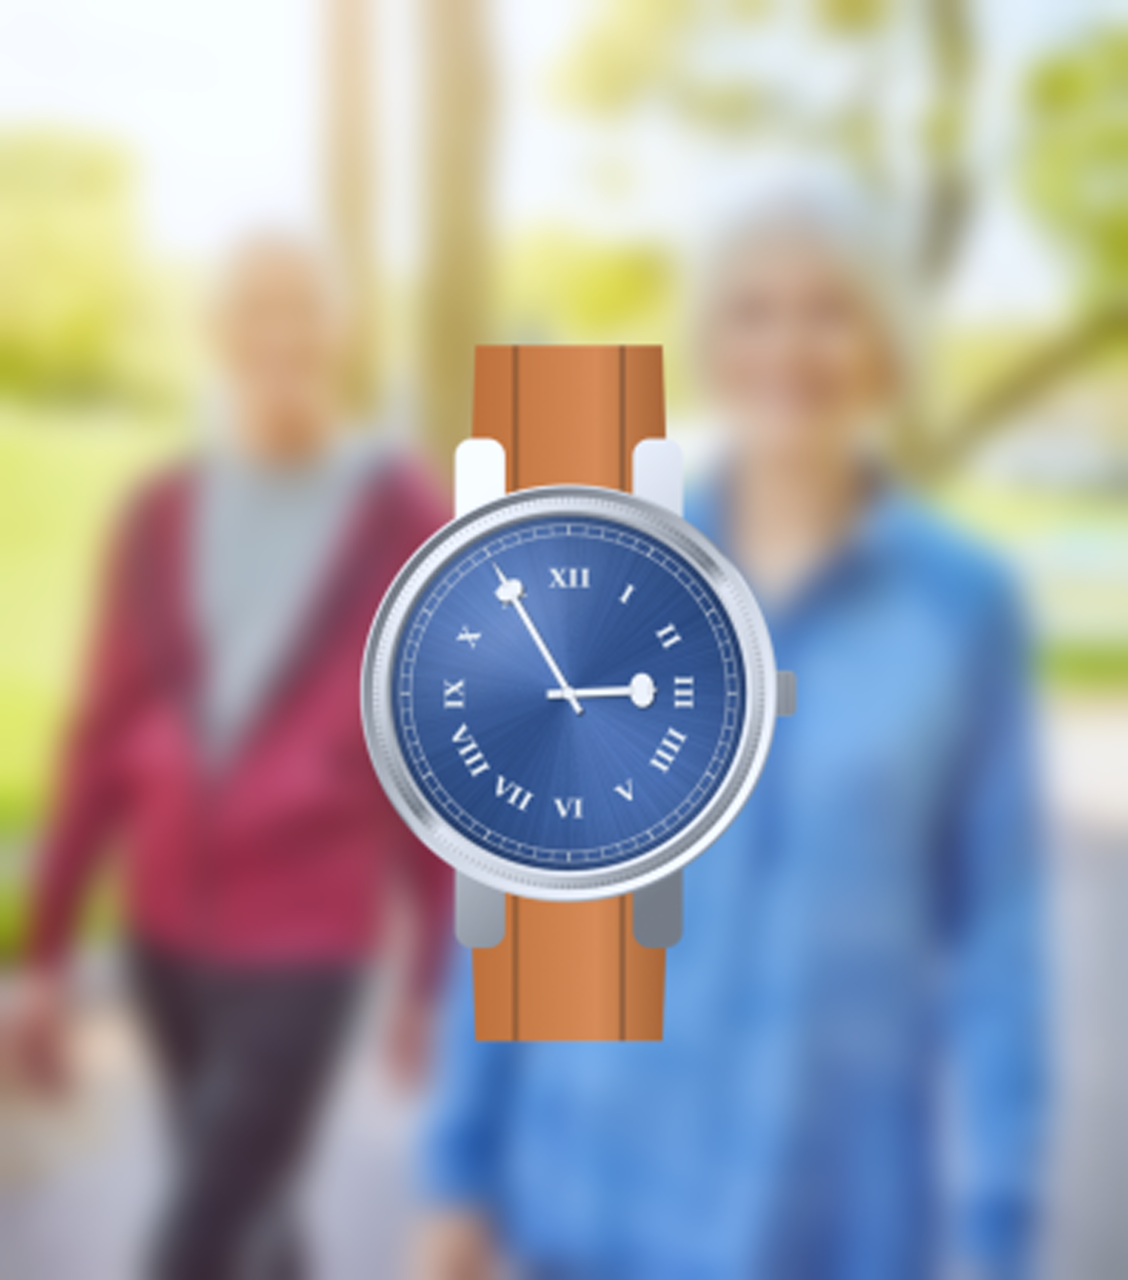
{"hour": 2, "minute": 55}
